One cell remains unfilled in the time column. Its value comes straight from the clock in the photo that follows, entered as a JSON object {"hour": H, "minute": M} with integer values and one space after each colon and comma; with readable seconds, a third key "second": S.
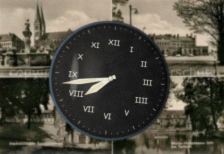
{"hour": 7, "minute": 43}
